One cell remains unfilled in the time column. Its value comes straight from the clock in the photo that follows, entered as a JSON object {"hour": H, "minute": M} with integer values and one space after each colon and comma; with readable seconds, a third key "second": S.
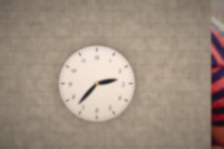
{"hour": 2, "minute": 37}
